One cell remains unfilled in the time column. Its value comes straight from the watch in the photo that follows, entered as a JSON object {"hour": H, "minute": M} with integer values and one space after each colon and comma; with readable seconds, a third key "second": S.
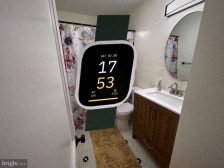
{"hour": 17, "minute": 53}
